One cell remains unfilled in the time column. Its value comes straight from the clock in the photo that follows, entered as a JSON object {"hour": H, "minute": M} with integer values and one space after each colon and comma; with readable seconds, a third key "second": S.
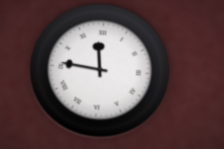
{"hour": 11, "minute": 46}
